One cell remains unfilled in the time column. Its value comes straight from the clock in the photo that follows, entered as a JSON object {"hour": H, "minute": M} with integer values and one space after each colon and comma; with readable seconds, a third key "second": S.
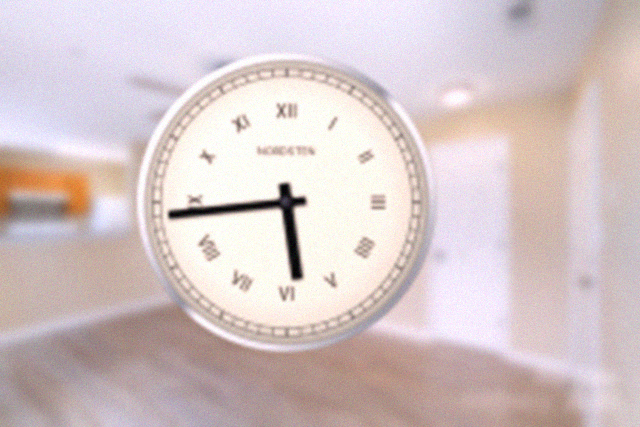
{"hour": 5, "minute": 44}
